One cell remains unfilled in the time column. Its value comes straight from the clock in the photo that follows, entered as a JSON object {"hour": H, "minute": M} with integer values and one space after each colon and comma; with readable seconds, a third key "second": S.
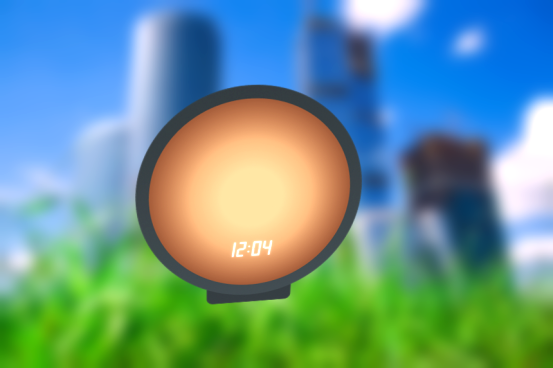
{"hour": 12, "minute": 4}
